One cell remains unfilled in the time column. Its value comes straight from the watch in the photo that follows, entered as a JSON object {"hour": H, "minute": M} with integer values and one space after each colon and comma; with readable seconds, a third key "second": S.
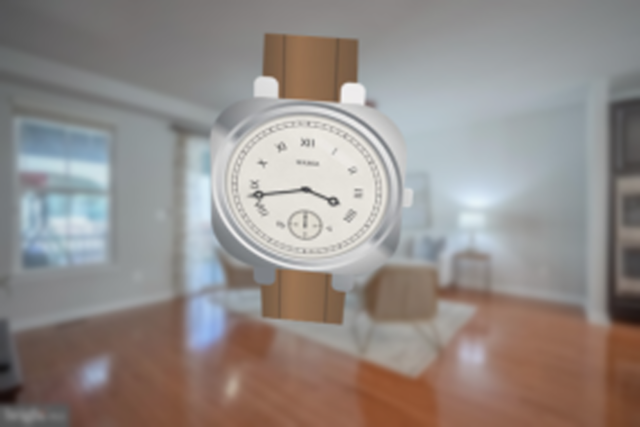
{"hour": 3, "minute": 43}
